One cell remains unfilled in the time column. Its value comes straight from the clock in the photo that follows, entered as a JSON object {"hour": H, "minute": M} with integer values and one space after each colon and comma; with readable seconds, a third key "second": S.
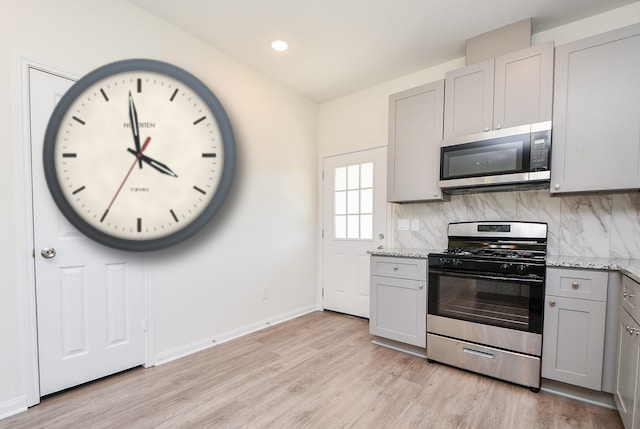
{"hour": 3, "minute": 58, "second": 35}
